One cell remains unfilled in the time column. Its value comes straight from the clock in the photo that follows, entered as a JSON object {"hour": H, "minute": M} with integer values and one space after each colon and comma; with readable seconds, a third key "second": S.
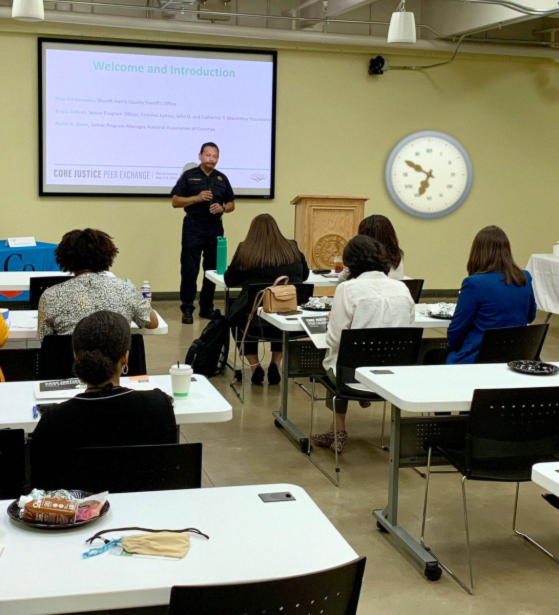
{"hour": 6, "minute": 50}
